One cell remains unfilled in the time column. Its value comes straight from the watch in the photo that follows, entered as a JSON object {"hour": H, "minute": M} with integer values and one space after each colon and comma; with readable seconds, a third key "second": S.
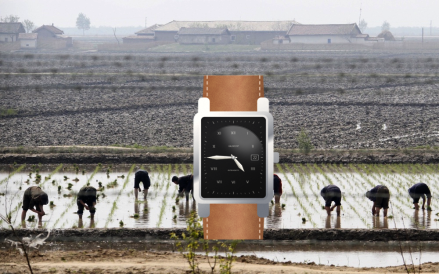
{"hour": 4, "minute": 45}
